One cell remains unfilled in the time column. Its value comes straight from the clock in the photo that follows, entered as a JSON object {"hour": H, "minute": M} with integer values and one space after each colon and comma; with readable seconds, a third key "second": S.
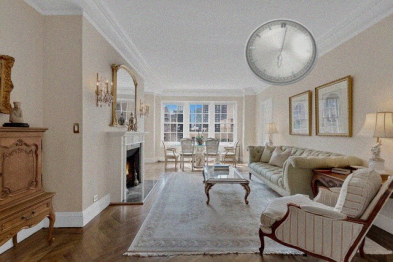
{"hour": 6, "minute": 1}
